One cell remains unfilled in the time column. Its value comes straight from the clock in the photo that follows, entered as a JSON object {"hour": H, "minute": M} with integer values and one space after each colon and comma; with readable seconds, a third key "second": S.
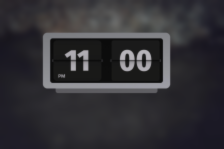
{"hour": 11, "minute": 0}
